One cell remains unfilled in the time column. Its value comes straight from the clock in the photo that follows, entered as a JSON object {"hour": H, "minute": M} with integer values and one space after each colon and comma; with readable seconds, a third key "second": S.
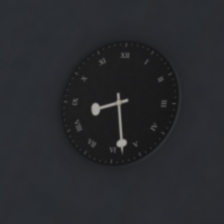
{"hour": 8, "minute": 28}
